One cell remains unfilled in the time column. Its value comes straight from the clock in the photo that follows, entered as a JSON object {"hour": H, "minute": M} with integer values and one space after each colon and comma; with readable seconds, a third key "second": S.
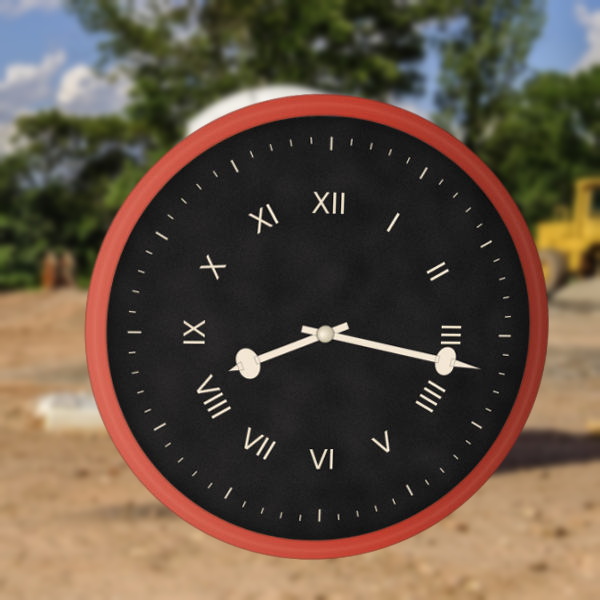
{"hour": 8, "minute": 17}
